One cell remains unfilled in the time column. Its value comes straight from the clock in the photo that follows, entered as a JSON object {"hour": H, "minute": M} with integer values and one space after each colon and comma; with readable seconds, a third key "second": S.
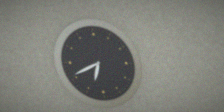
{"hour": 6, "minute": 41}
